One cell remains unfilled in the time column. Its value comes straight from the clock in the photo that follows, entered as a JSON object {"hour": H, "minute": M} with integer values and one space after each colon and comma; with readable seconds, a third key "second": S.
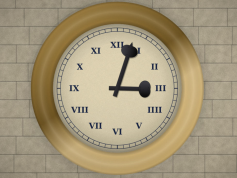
{"hour": 3, "minute": 3}
